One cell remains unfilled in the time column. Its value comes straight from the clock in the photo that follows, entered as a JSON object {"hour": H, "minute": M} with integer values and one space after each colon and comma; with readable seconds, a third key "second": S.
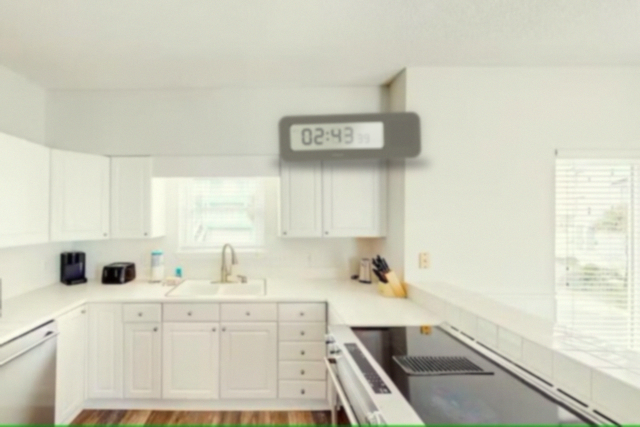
{"hour": 2, "minute": 43}
